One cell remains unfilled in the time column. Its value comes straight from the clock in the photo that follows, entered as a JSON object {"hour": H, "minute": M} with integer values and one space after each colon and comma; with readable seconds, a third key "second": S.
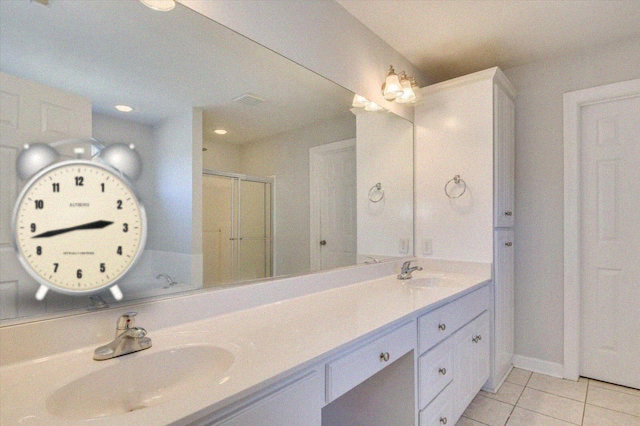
{"hour": 2, "minute": 43}
